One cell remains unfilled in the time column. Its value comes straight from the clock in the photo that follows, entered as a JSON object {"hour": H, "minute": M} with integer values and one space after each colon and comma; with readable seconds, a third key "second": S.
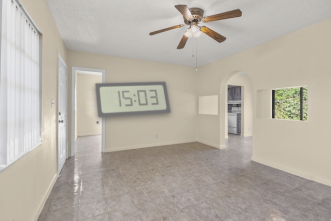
{"hour": 15, "minute": 3}
